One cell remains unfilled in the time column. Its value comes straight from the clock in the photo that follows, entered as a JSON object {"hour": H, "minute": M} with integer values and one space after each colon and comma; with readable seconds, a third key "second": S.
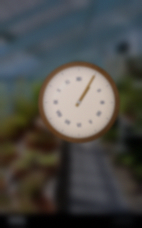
{"hour": 1, "minute": 5}
